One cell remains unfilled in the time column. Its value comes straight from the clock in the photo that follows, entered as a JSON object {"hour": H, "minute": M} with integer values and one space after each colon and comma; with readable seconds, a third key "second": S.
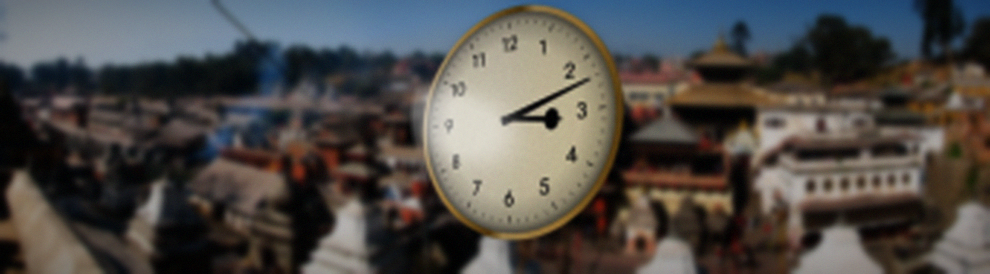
{"hour": 3, "minute": 12}
